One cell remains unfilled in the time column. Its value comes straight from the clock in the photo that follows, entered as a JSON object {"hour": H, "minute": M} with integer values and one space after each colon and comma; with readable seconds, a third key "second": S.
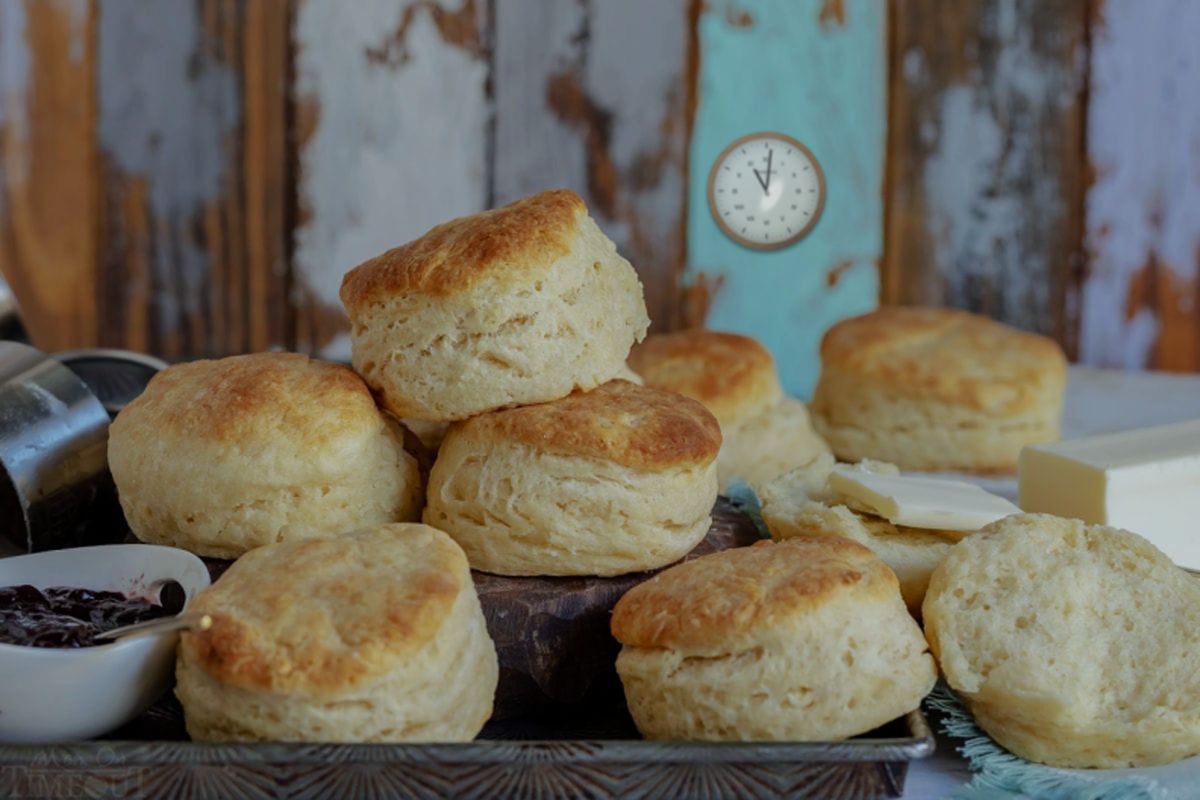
{"hour": 11, "minute": 1}
